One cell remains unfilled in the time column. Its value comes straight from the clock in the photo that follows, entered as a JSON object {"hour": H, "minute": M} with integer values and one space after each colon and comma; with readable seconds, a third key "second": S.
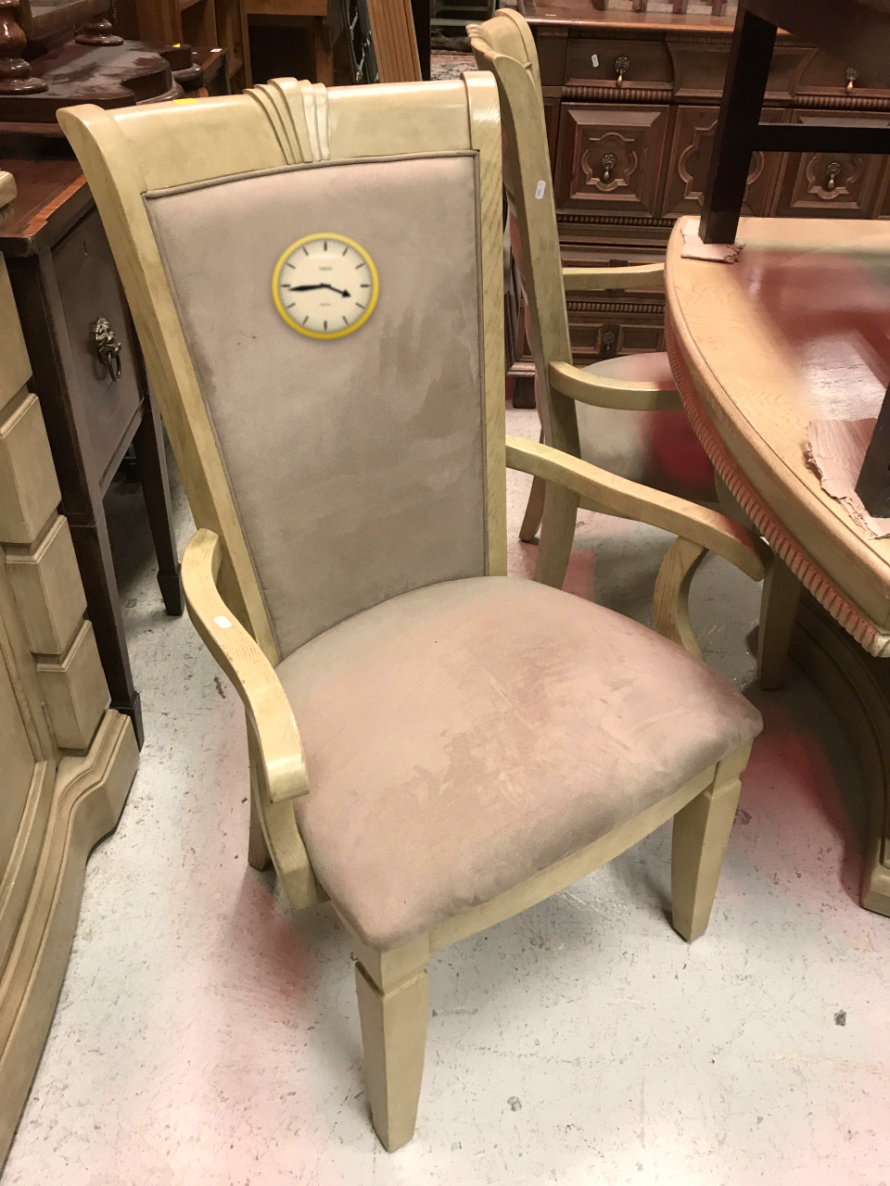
{"hour": 3, "minute": 44}
